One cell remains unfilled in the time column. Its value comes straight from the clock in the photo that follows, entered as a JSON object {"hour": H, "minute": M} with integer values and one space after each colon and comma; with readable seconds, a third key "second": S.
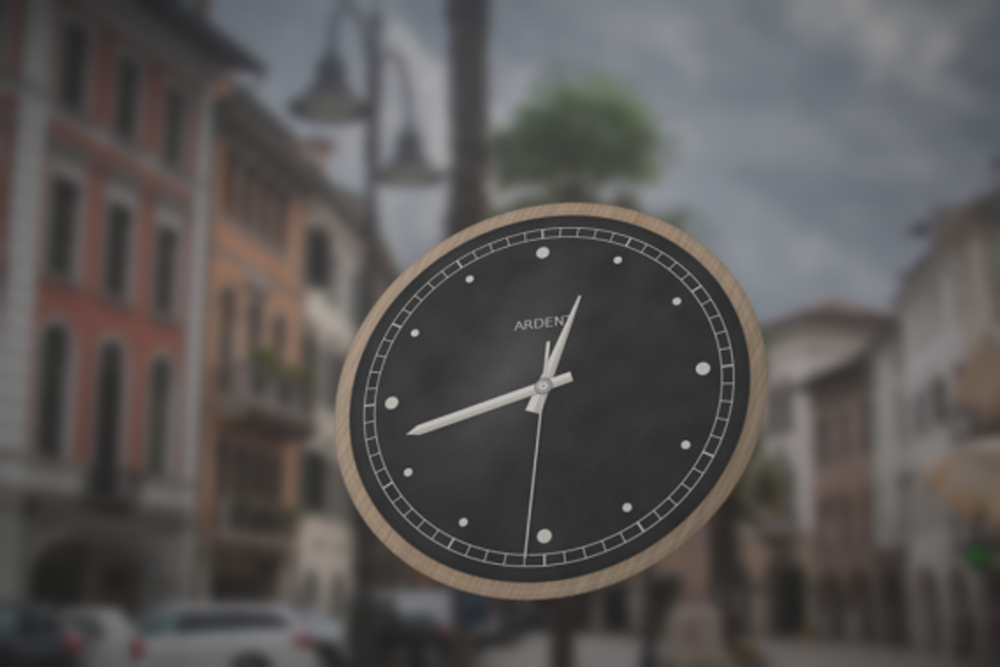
{"hour": 12, "minute": 42, "second": 31}
